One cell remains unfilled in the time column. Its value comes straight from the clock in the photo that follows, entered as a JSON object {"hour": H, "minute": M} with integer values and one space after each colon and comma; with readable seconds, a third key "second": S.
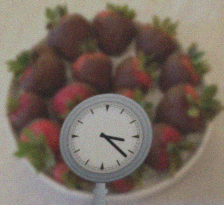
{"hour": 3, "minute": 22}
